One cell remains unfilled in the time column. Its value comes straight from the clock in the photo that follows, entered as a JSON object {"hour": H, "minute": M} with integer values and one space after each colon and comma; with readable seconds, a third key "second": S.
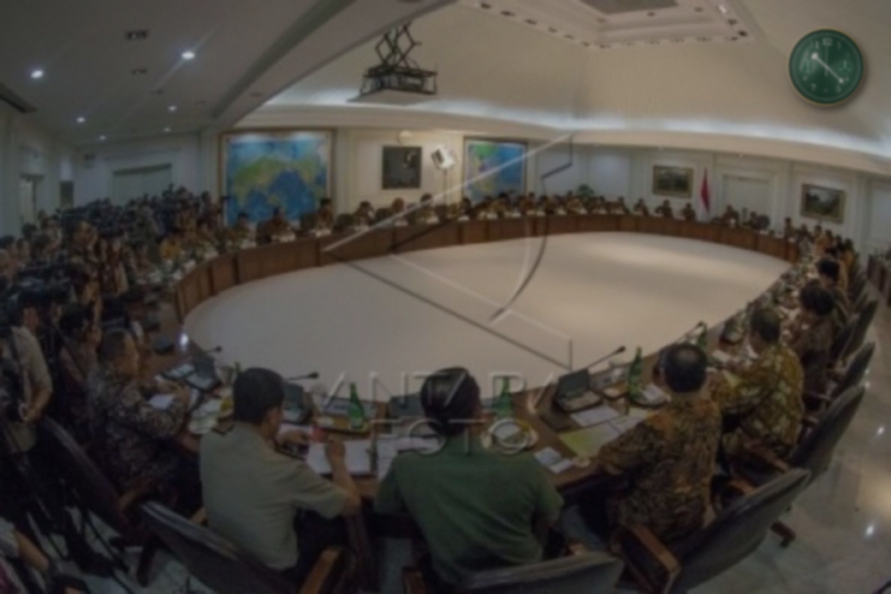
{"hour": 10, "minute": 22}
